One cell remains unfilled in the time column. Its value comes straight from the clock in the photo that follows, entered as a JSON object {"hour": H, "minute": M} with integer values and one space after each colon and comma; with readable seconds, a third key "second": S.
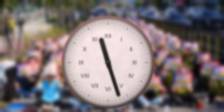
{"hour": 11, "minute": 27}
